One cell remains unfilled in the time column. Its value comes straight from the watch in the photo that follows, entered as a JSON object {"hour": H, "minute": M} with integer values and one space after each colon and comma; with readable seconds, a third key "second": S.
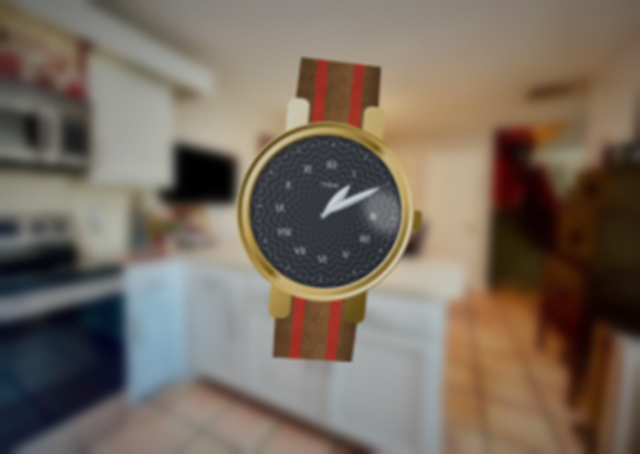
{"hour": 1, "minute": 10}
